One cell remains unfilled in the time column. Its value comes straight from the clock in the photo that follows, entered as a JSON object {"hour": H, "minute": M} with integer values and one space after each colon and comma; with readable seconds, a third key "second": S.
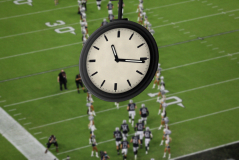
{"hour": 11, "minute": 16}
